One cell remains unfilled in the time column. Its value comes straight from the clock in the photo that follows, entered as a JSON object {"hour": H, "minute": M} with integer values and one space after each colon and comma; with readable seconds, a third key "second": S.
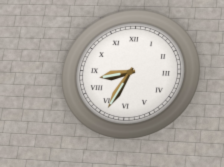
{"hour": 8, "minute": 34}
